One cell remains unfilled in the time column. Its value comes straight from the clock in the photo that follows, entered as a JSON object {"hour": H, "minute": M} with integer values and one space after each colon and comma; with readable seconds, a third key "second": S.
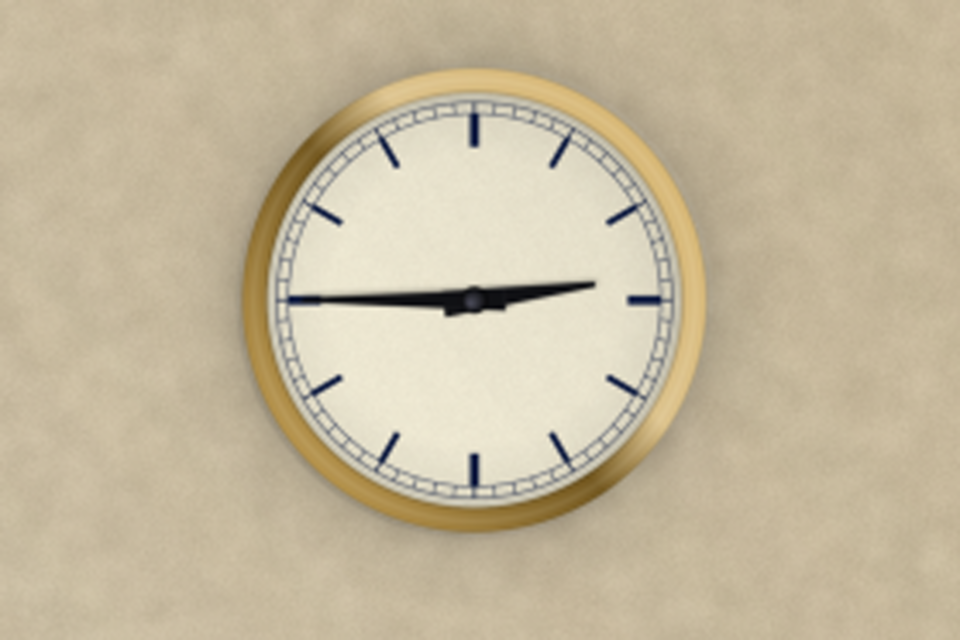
{"hour": 2, "minute": 45}
